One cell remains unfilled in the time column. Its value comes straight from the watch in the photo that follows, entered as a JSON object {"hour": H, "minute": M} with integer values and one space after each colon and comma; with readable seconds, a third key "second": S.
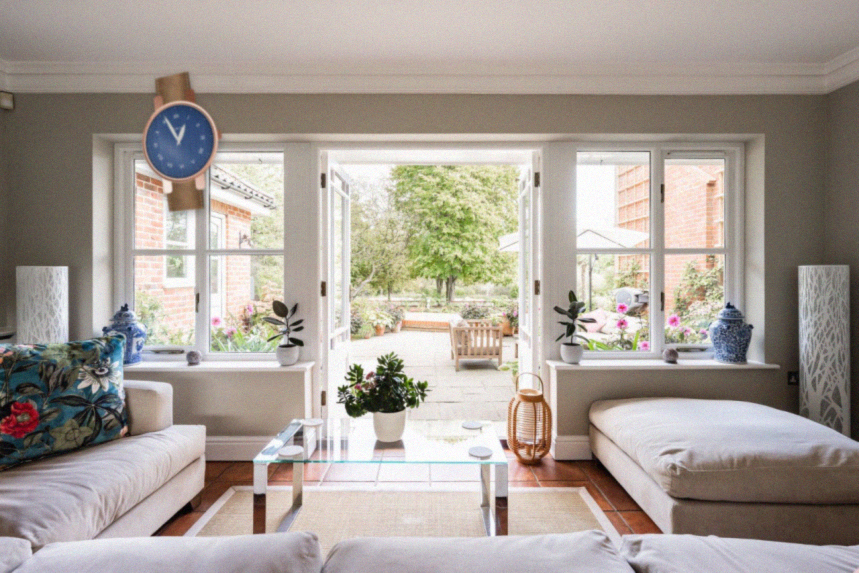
{"hour": 12, "minute": 56}
